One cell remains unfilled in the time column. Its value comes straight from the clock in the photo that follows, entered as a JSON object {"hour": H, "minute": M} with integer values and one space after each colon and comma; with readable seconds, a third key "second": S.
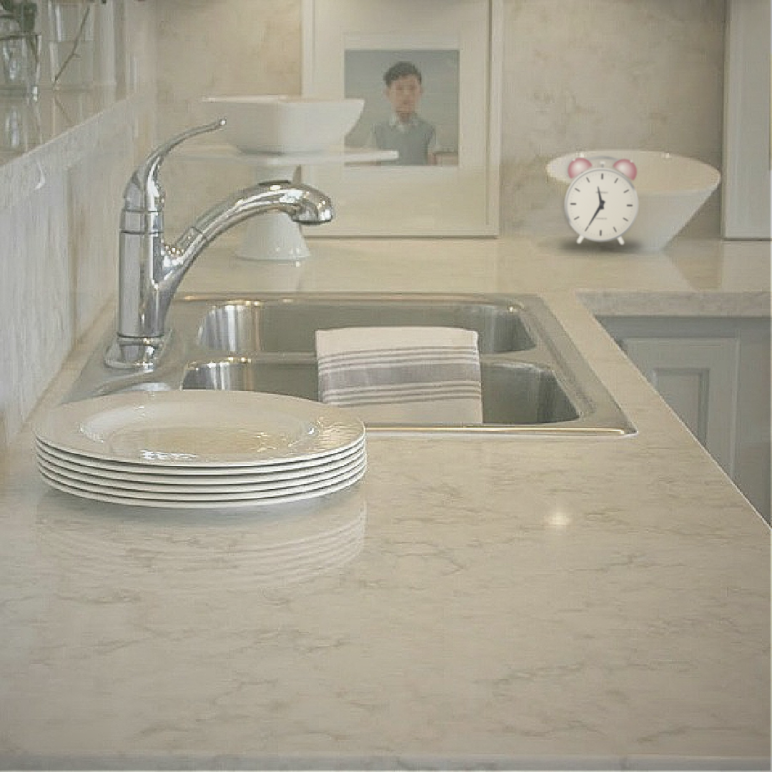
{"hour": 11, "minute": 35}
